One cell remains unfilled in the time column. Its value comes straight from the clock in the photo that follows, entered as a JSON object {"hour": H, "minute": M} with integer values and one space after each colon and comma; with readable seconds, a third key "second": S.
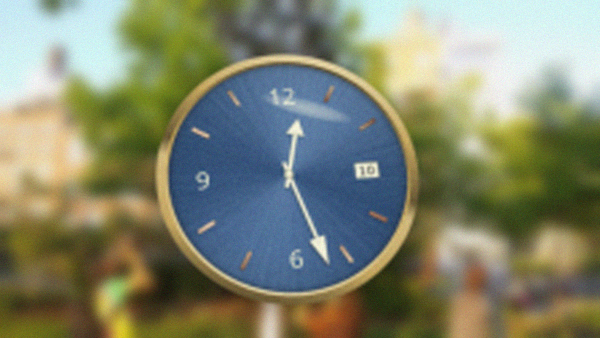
{"hour": 12, "minute": 27}
